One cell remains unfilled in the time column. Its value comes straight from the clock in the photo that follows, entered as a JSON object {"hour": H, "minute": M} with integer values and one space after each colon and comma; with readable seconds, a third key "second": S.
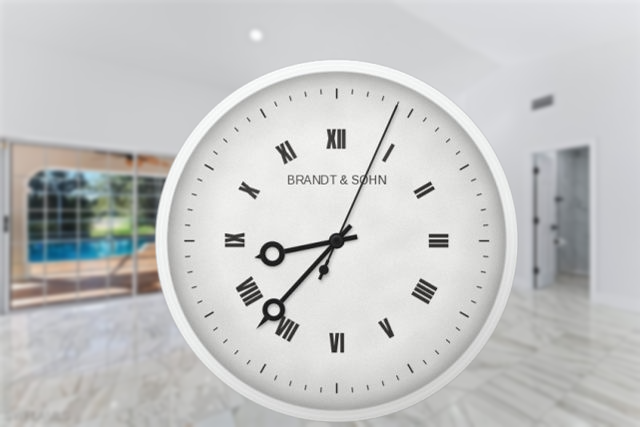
{"hour": 8, "minute": 37, "second": 4}
